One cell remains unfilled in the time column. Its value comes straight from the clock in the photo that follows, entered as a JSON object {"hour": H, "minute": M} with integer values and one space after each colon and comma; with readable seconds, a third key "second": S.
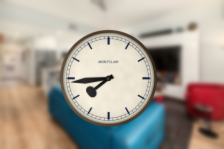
{"hour": 7, "minute": 44}
